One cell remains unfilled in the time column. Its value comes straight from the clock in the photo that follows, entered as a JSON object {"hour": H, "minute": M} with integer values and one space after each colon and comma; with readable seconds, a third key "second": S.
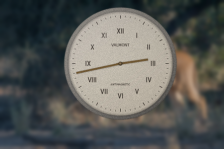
{"hour": 2, "minute": 43}
